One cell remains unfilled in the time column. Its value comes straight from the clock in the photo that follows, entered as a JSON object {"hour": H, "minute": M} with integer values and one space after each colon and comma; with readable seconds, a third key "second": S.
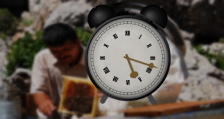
{"hour": 5, "minute": 18}
